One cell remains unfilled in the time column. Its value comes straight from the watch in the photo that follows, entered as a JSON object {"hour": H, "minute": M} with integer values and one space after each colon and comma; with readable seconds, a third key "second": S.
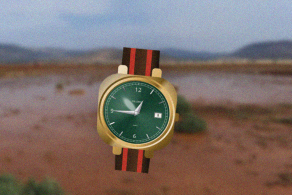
{"hour": 12, "minute": 45}
